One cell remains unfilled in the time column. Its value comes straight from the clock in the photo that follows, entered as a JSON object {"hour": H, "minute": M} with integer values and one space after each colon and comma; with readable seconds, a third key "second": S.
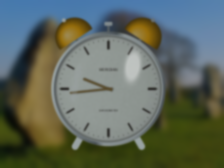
{"hour": 9, "minute": 44}
